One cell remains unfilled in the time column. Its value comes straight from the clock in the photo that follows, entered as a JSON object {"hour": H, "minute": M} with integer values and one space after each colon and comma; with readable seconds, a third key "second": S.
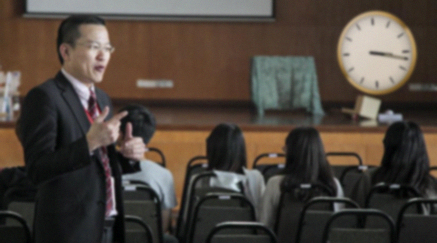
{"hour": 3, "minute": 17}
